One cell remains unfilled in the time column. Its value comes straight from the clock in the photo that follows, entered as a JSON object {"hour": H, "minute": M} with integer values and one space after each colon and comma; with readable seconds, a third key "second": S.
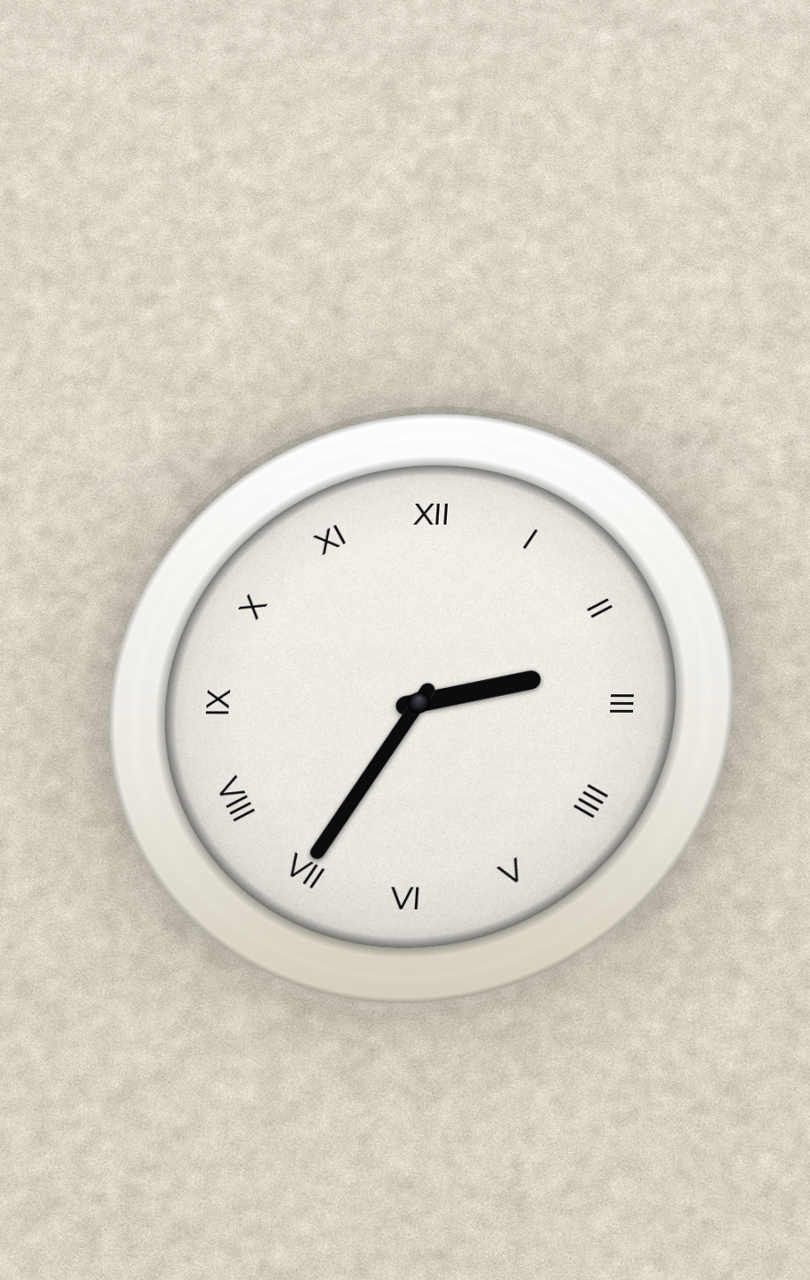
{"hour": 2, "minute": 35}
